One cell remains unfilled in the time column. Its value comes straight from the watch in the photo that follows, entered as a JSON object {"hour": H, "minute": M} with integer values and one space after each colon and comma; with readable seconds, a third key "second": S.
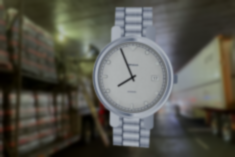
{"hour": 7, "minute": 56}
